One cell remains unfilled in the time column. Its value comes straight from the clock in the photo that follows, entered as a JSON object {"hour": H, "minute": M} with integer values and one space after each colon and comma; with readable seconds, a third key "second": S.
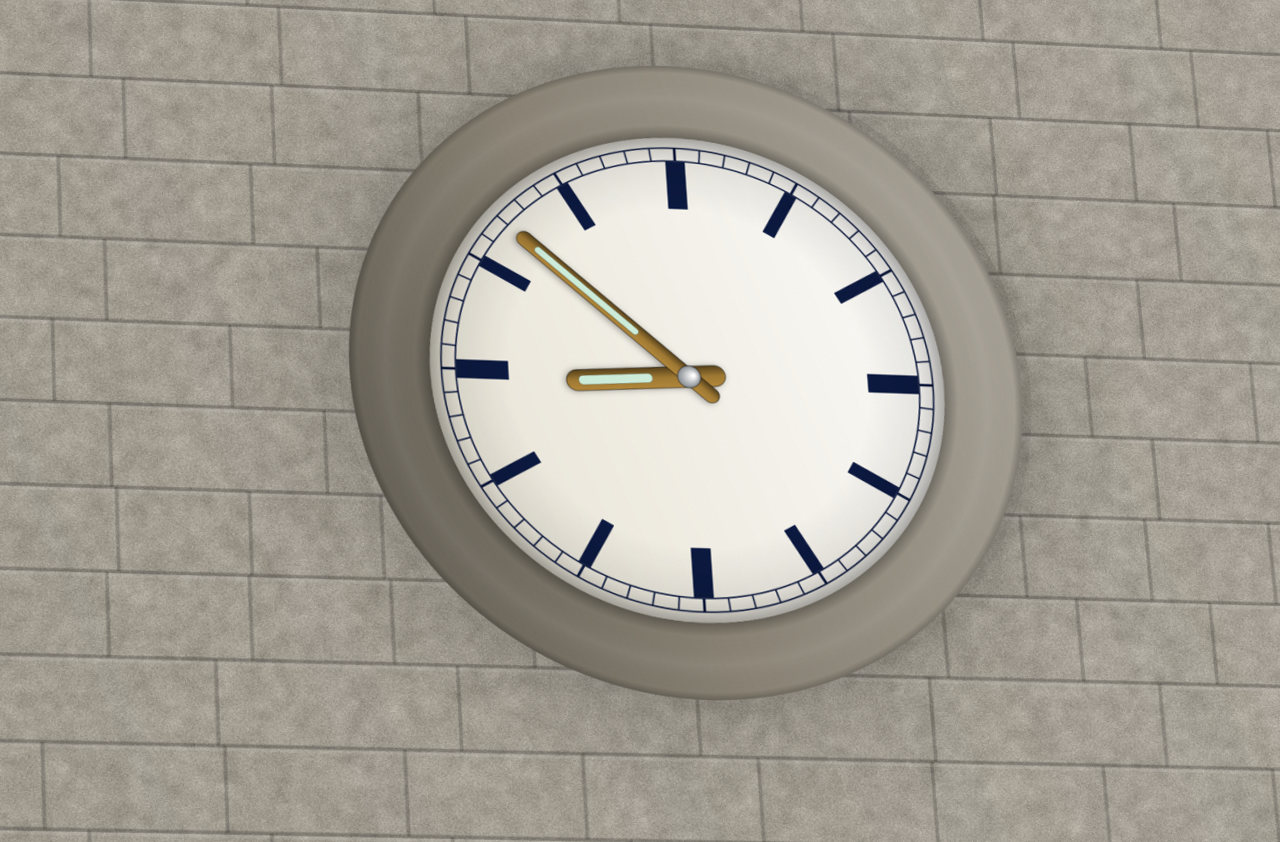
{"hour": 8, "minute": 52}
